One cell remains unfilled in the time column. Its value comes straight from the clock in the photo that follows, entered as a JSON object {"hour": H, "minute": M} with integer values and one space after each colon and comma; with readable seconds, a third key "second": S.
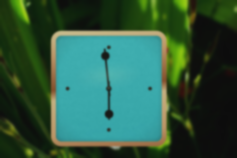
{"hour": 5, "minute": 59}
